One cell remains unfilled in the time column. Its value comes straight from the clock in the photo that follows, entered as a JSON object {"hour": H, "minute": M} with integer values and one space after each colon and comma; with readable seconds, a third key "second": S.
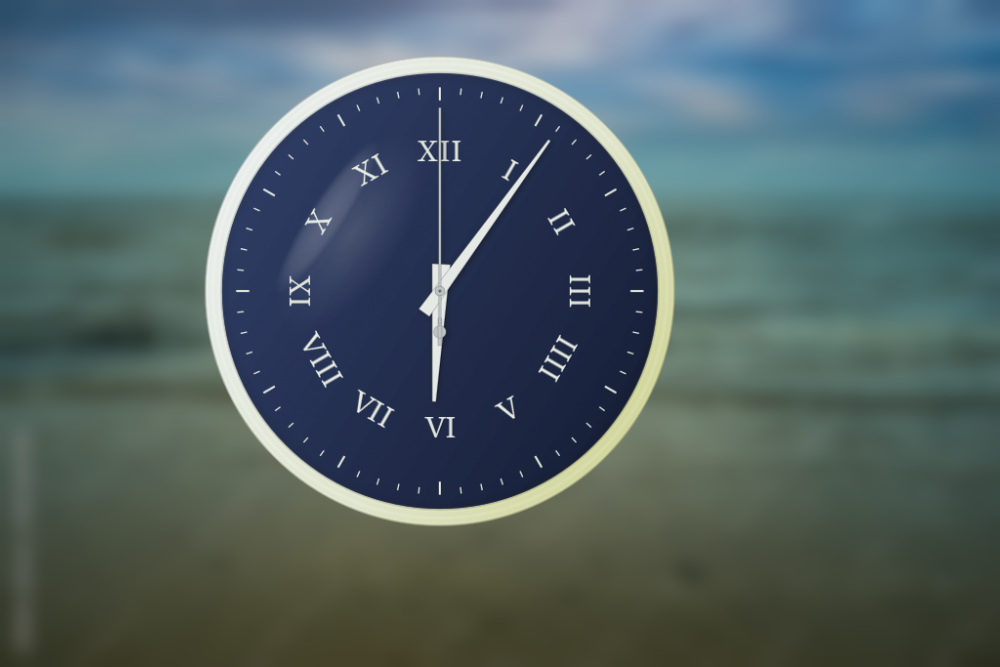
{"hour": 6, "minute": 6, "second": 0}
